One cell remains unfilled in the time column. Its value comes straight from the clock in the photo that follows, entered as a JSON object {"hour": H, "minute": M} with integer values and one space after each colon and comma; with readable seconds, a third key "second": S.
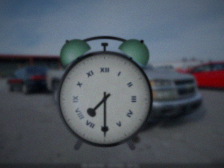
{"hour": 7, "minute": 30}
